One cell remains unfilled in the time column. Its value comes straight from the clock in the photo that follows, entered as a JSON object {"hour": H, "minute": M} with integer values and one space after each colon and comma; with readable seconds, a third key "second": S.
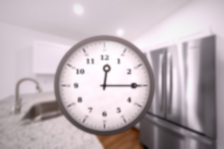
{"hour": 12, "minute": 15}
